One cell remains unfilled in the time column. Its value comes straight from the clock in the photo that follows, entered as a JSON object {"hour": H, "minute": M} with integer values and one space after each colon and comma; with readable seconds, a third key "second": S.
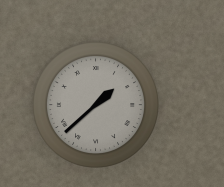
{"hour": 1, "minute": 38}
